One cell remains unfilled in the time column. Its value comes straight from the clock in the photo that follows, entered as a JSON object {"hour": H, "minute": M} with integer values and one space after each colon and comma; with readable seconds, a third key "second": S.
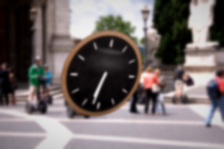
{"hour": 6, "minute": 32}
